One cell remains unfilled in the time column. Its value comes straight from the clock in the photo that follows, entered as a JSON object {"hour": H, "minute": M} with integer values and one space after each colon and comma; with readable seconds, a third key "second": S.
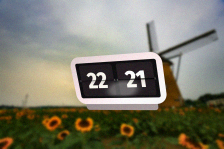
{"hour": 22, "minute": 21}
